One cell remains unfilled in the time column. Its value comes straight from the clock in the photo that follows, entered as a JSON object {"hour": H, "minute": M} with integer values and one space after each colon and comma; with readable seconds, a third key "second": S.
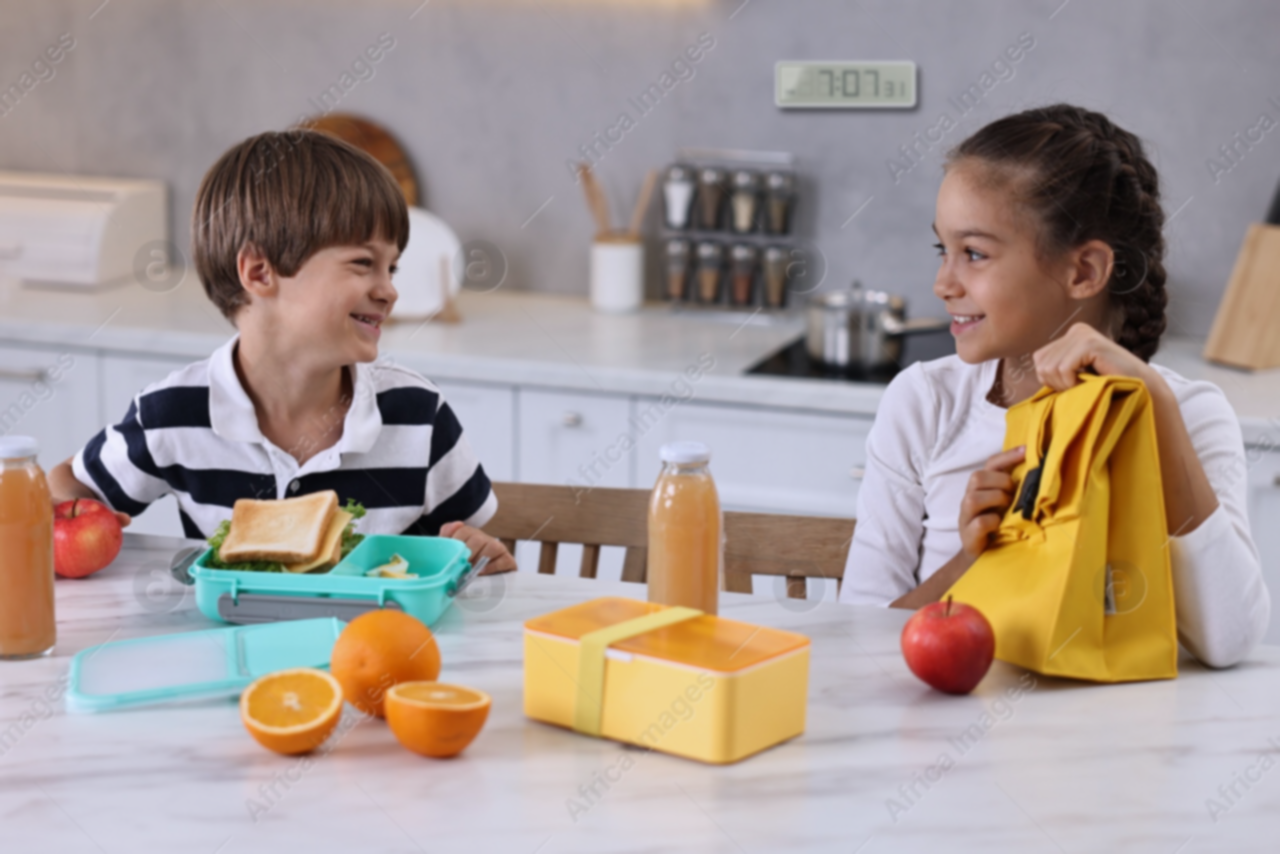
{"hour": 7, "minute": 7}
